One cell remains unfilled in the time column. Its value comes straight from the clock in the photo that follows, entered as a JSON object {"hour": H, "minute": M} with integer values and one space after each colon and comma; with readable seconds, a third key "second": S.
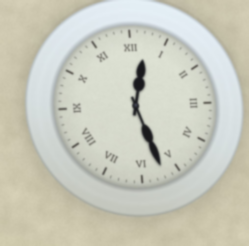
{"hour": 12, "minute": 27}
